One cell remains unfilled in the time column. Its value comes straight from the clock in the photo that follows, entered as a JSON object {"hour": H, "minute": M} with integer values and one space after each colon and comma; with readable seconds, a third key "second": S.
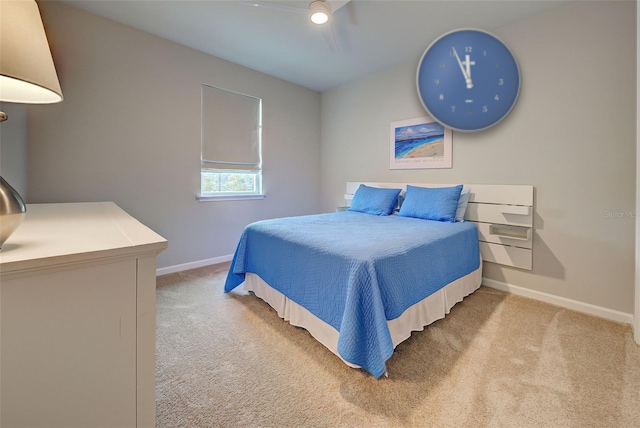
{"hour": 11, "minute": 56}
